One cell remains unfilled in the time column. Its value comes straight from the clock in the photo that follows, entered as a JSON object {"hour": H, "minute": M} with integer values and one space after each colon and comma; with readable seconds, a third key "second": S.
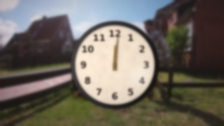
{"hour": 12, "minute": 1}
